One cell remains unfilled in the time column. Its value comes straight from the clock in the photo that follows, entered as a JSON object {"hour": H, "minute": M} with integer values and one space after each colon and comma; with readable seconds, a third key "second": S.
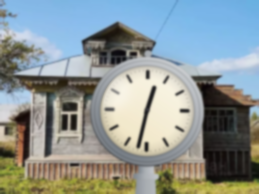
{"hour": 12, "minute": 32}
